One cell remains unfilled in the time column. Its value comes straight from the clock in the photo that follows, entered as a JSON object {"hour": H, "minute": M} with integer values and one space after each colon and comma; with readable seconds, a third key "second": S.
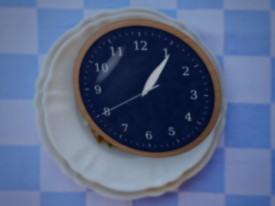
{"hour": 1, "minute": 5, "second": 40}
